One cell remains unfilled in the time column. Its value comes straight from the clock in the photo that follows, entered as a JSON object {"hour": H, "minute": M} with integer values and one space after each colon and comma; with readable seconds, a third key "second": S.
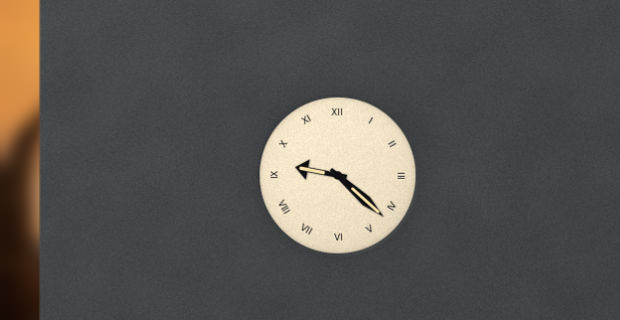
{"hour": 9, "minute": 22}
